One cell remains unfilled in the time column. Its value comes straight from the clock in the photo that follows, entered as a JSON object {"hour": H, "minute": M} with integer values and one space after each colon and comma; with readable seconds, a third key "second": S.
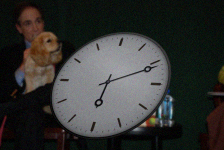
{"hour": 6, "minute": 11}
